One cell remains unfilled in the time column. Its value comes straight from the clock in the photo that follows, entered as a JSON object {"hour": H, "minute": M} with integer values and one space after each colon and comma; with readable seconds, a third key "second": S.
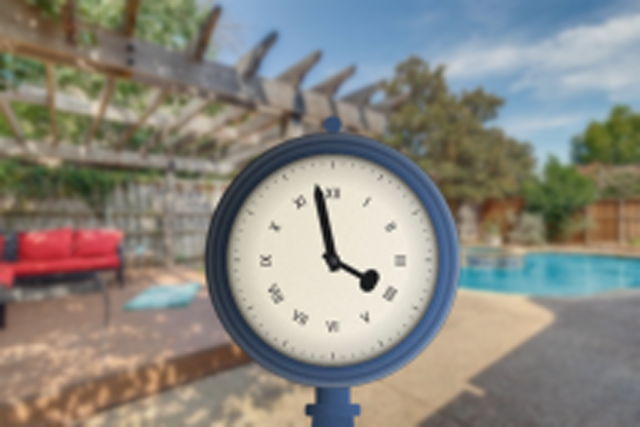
{"hour": 3, "minute": 58}
